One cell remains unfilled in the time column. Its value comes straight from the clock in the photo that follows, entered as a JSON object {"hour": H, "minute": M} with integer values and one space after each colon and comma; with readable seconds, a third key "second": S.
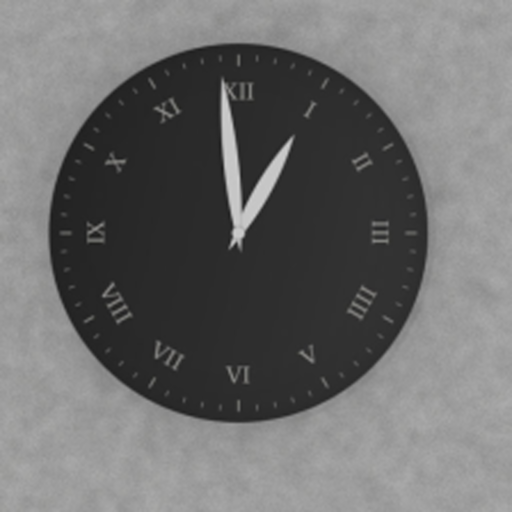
{"hour": 12, "minute": 59}
